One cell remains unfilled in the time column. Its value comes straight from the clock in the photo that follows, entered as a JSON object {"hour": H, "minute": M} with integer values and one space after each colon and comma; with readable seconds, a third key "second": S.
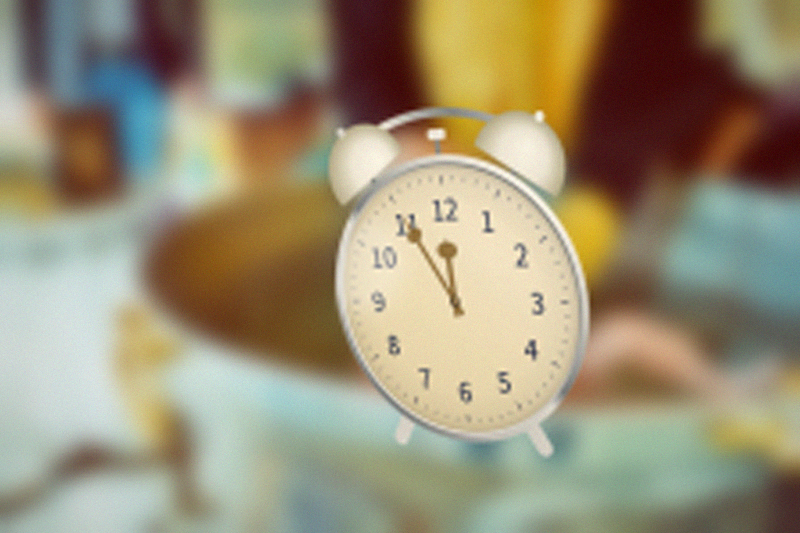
{"hour": 11, "minute": 55}
